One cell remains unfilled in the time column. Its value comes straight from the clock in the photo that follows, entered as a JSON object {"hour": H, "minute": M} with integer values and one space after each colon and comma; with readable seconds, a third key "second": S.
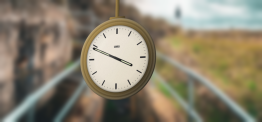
{"hour": 3, "minute": 49}
